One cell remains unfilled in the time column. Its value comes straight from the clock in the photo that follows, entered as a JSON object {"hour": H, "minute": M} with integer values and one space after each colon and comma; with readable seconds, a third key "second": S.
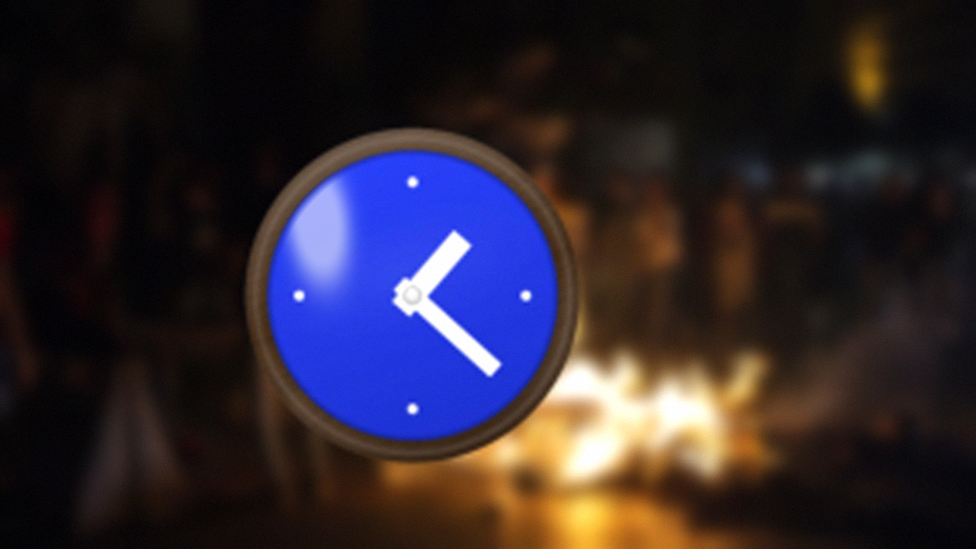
{"hour": 1, "minute": 22}
